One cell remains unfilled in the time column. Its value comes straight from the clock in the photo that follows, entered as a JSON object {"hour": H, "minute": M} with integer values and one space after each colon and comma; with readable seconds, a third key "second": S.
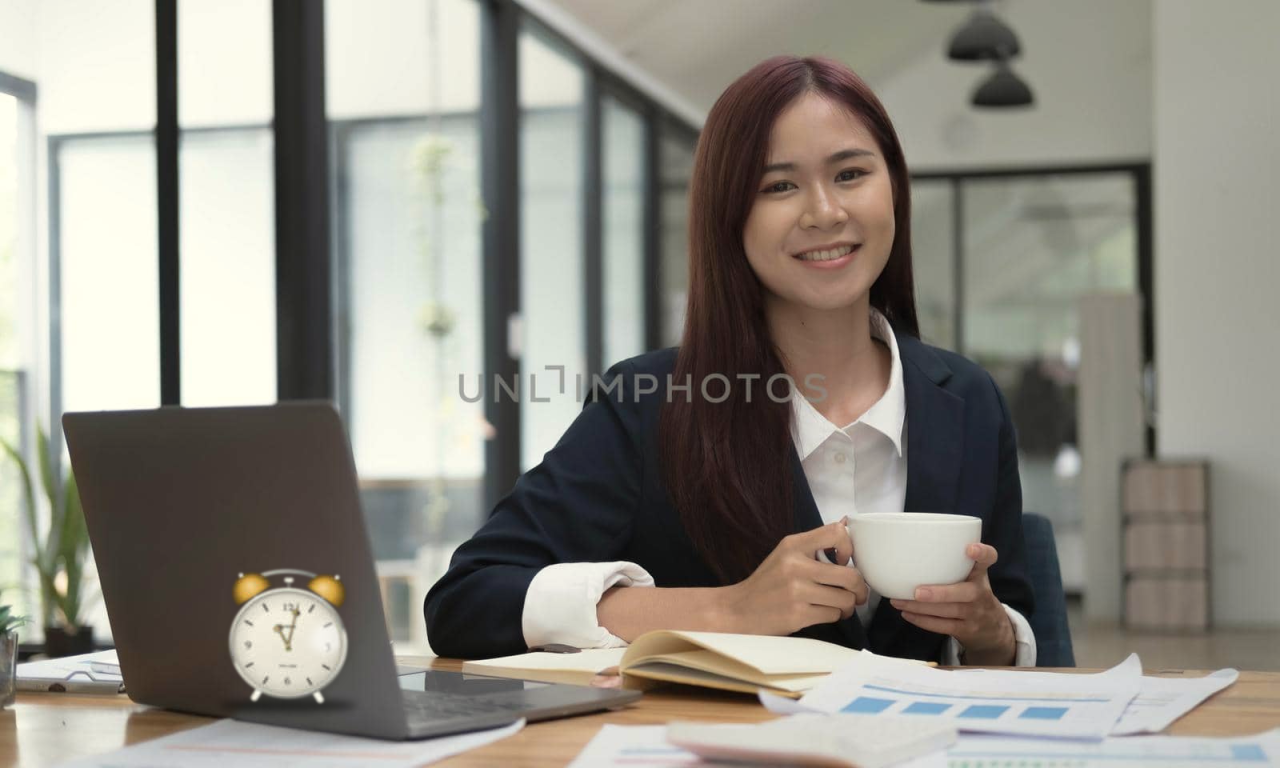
{"hour": 11, "minute": 2}
